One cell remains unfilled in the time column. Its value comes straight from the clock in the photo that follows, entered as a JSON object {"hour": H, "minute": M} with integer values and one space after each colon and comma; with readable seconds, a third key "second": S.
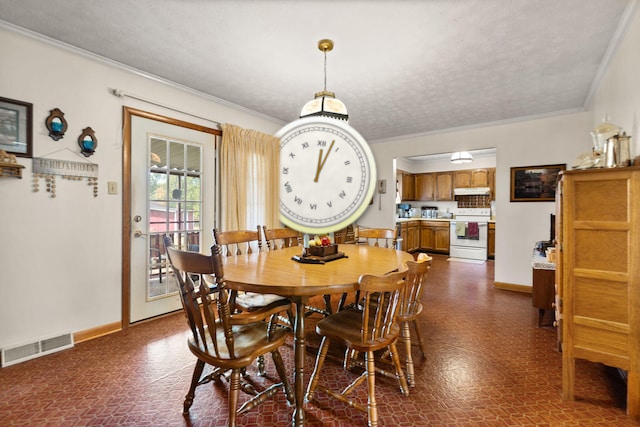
{"hour": 12, "minute": 3}
